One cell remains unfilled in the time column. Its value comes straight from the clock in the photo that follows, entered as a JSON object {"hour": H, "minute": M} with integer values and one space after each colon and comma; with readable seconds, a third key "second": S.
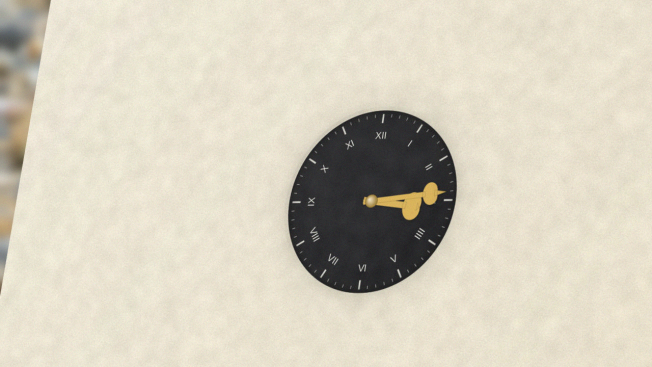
{"hour": 3, "minute": 14}
